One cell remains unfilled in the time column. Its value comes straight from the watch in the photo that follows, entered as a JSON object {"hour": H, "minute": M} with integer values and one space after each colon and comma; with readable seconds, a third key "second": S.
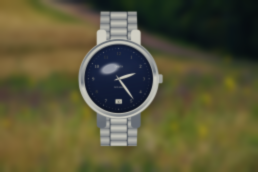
{"hour": 2, "minute": 24}
